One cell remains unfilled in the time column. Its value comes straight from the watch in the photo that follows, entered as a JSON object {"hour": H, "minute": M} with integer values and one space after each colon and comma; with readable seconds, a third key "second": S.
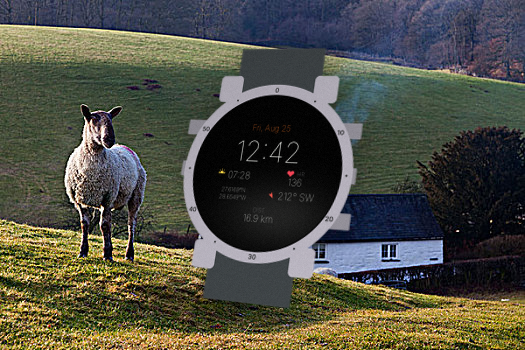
{"hour": 12, "minute": 42}
